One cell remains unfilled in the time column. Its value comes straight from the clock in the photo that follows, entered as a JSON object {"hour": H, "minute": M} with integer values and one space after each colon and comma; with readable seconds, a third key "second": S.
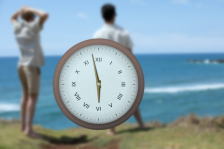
{"hour": 5, "minute": 58}
